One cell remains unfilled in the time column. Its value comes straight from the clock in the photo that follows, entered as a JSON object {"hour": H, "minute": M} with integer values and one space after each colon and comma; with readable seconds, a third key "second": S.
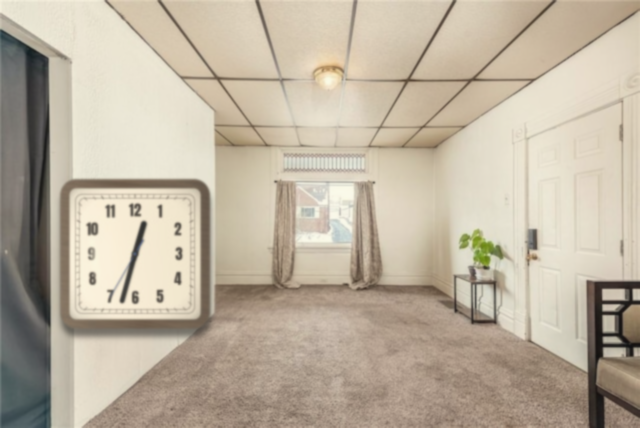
{"hour": 12, "minute": 32, "second": 35}
